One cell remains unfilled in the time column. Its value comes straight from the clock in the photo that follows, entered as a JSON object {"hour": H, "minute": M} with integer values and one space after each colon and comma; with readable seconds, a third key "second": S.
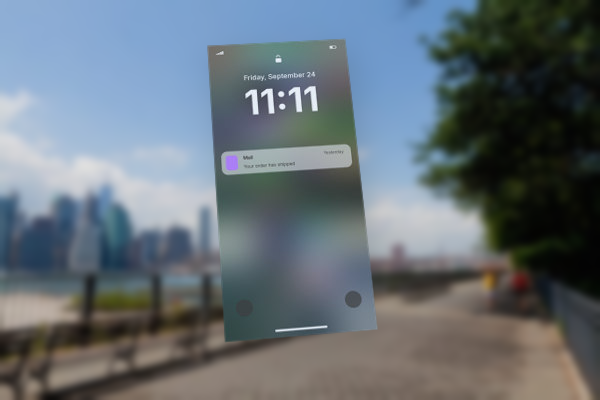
{"hour": 11, "minute": 11}
